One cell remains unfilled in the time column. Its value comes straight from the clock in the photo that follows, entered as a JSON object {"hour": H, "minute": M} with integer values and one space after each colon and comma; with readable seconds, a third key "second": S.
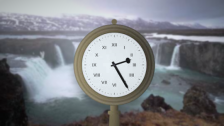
{"hour": 2, "minute": 25}
